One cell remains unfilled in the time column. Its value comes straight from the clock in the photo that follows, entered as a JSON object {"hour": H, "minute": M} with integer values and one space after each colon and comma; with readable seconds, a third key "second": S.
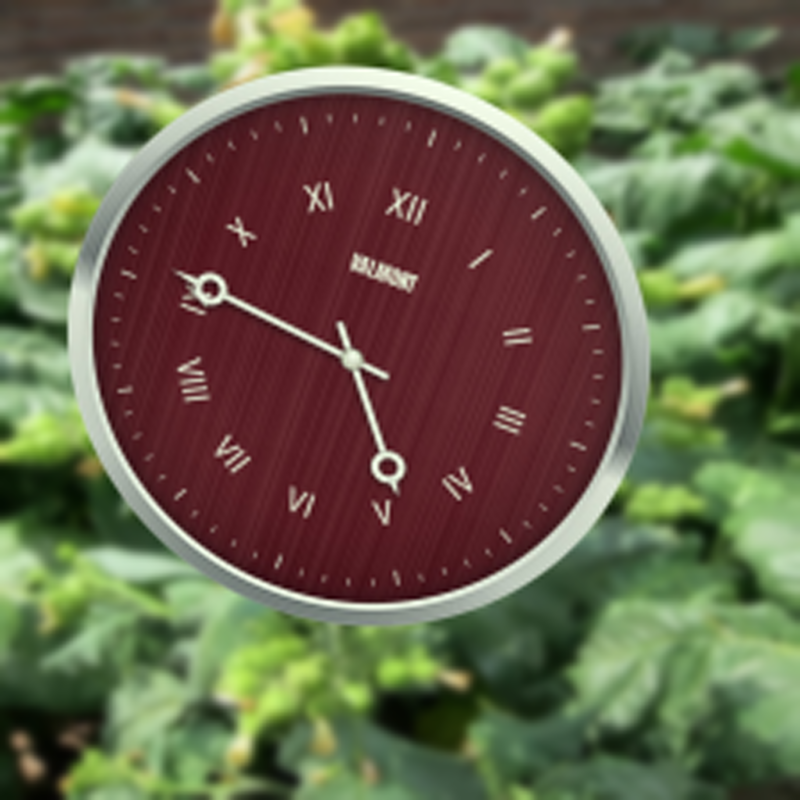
{"hour": 4, "minute": 46}
